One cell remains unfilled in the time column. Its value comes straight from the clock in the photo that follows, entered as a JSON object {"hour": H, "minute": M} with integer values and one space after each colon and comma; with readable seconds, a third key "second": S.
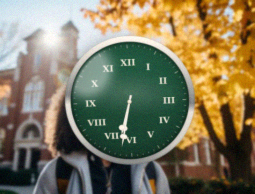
{"hour": 6, "minute": 32}
